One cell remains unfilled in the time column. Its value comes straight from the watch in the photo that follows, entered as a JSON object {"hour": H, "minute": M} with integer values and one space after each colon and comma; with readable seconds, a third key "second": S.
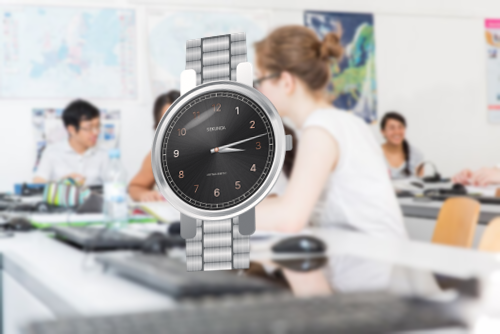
{"hour": 3, "minute": 13}
